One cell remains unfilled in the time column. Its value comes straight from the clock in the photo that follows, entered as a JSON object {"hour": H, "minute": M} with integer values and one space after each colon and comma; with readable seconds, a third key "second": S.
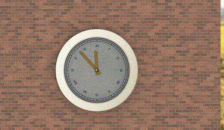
{"hour": 11, "minute": 53}
